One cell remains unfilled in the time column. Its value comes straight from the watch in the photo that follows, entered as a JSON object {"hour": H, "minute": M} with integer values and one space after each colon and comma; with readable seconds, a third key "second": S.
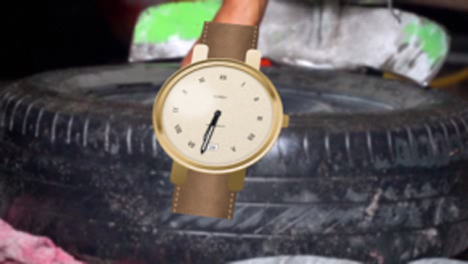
{"hour": 6, "minute": 32}
